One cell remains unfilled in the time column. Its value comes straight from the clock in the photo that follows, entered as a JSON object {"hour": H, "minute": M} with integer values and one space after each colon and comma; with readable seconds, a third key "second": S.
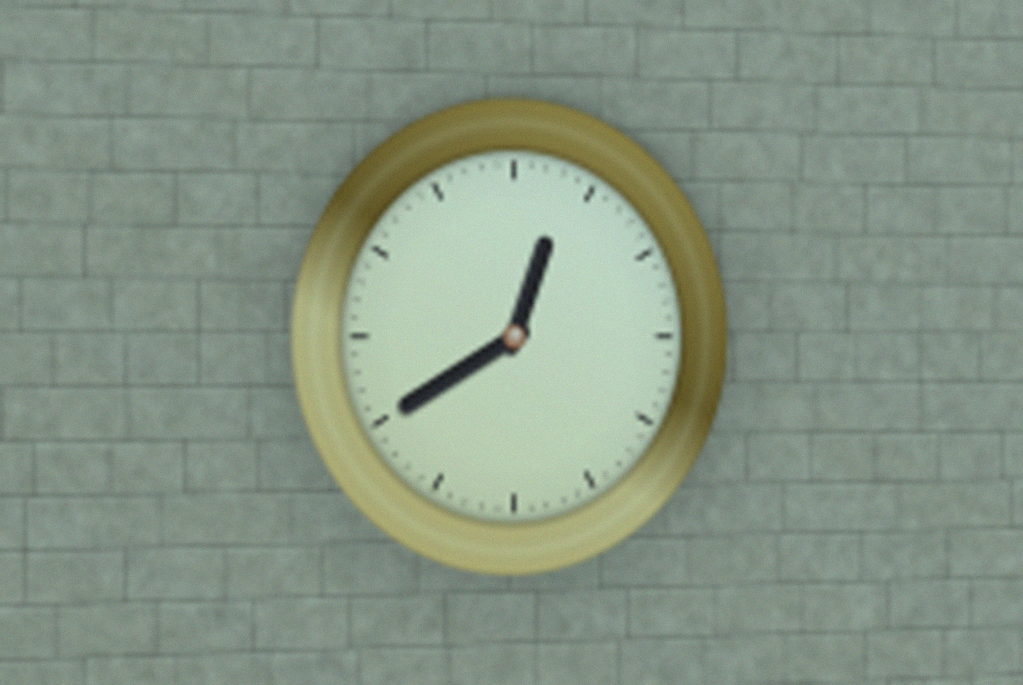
{"hour": 12, "minute": 40}
